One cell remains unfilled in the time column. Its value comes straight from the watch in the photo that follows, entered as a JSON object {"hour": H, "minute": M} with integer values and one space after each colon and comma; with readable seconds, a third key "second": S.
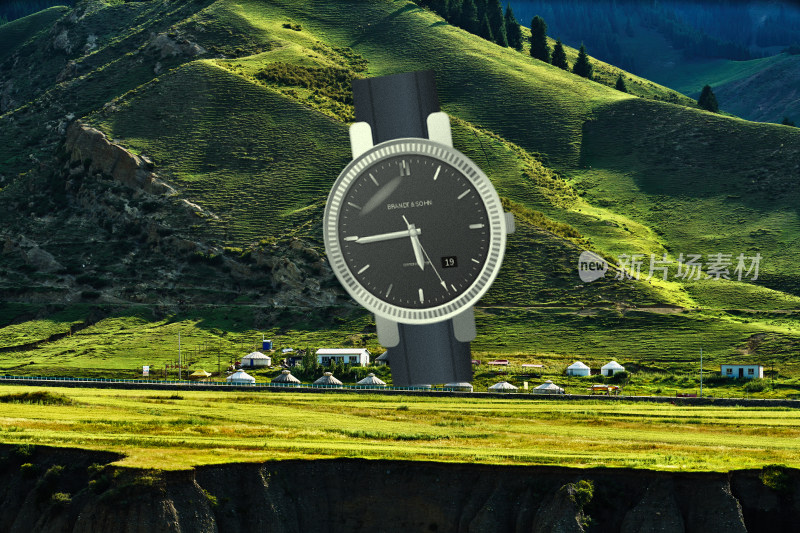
{"hour": 5, "minute": 44, "second": 26}
